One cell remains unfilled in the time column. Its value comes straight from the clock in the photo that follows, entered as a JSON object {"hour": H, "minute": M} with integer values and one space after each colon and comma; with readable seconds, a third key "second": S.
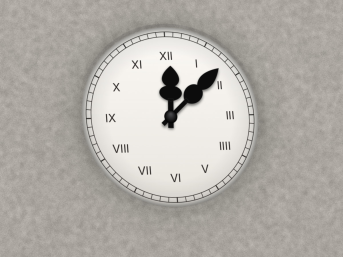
{"hour": 12, "minute": 8}
